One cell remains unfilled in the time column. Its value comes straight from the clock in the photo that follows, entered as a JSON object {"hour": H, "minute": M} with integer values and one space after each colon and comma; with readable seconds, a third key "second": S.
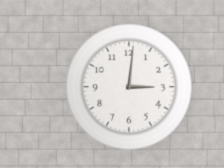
{"hour": 3, "minute": 1}
